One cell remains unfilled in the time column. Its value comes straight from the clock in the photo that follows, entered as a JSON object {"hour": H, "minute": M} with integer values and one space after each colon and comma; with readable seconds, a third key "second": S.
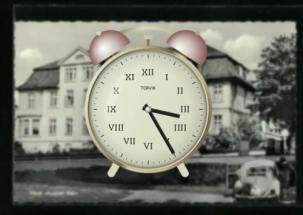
{"hour": 3, "minute": 25}
